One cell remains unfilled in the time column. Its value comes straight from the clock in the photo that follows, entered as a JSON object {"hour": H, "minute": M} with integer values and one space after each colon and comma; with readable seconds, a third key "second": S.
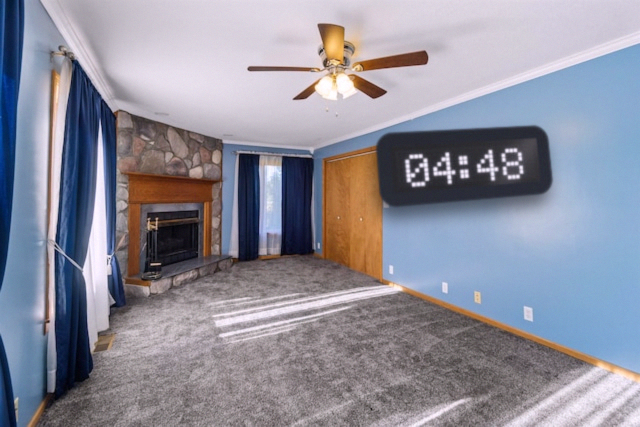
{"hour": 4, "minute": 48}
